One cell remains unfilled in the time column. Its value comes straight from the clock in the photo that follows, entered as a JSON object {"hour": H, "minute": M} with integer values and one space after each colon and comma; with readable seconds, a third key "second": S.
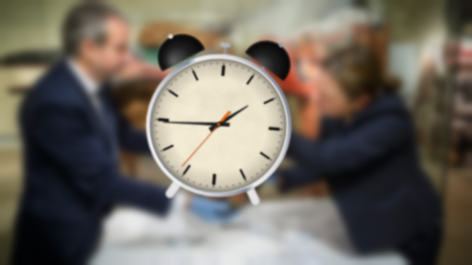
{"hour": 1, "minute": 44, "second": 36}
